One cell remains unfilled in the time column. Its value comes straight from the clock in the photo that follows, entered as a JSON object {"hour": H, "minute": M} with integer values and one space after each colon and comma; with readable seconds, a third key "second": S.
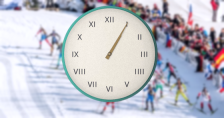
{"hour": 1, "minute": 5}
